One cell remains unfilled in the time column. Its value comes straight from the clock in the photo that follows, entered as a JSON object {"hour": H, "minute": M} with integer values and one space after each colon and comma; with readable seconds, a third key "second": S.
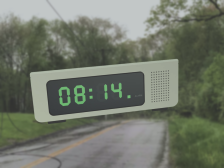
{"hour": 8, "minute": 14}
